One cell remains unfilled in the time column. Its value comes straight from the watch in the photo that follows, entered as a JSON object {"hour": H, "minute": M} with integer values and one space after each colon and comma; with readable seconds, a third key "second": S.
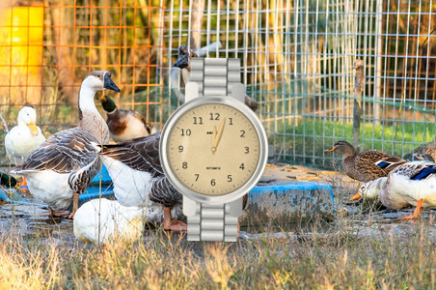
{"hour": 12, "minute": 3}
